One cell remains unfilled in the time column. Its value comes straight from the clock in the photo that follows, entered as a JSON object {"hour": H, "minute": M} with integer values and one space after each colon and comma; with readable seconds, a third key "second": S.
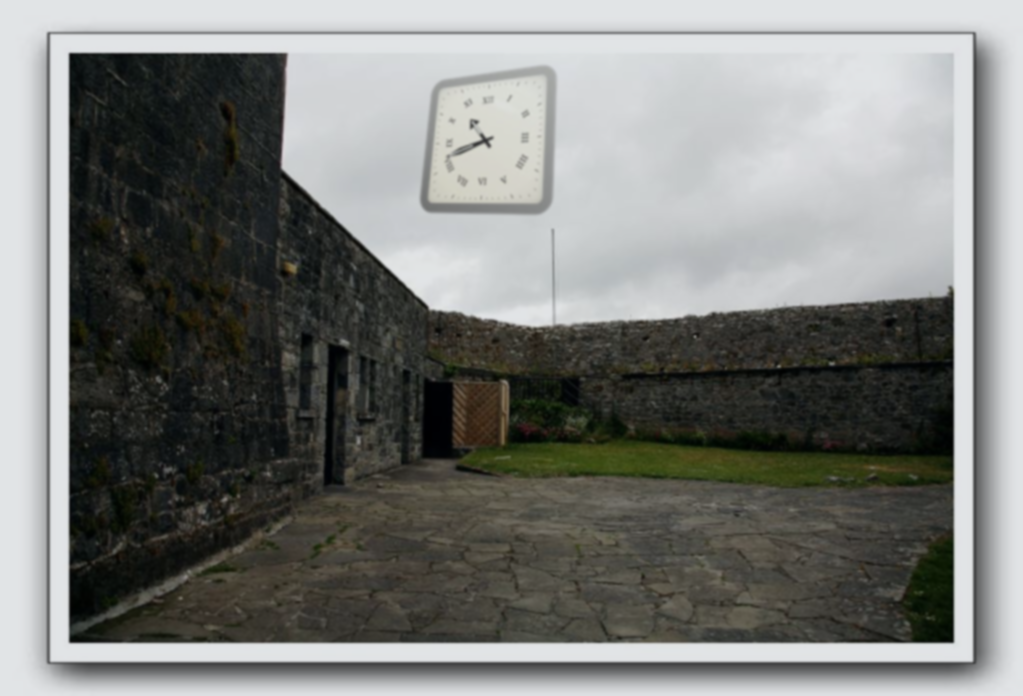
{"hour": 10, "minute": 42}
